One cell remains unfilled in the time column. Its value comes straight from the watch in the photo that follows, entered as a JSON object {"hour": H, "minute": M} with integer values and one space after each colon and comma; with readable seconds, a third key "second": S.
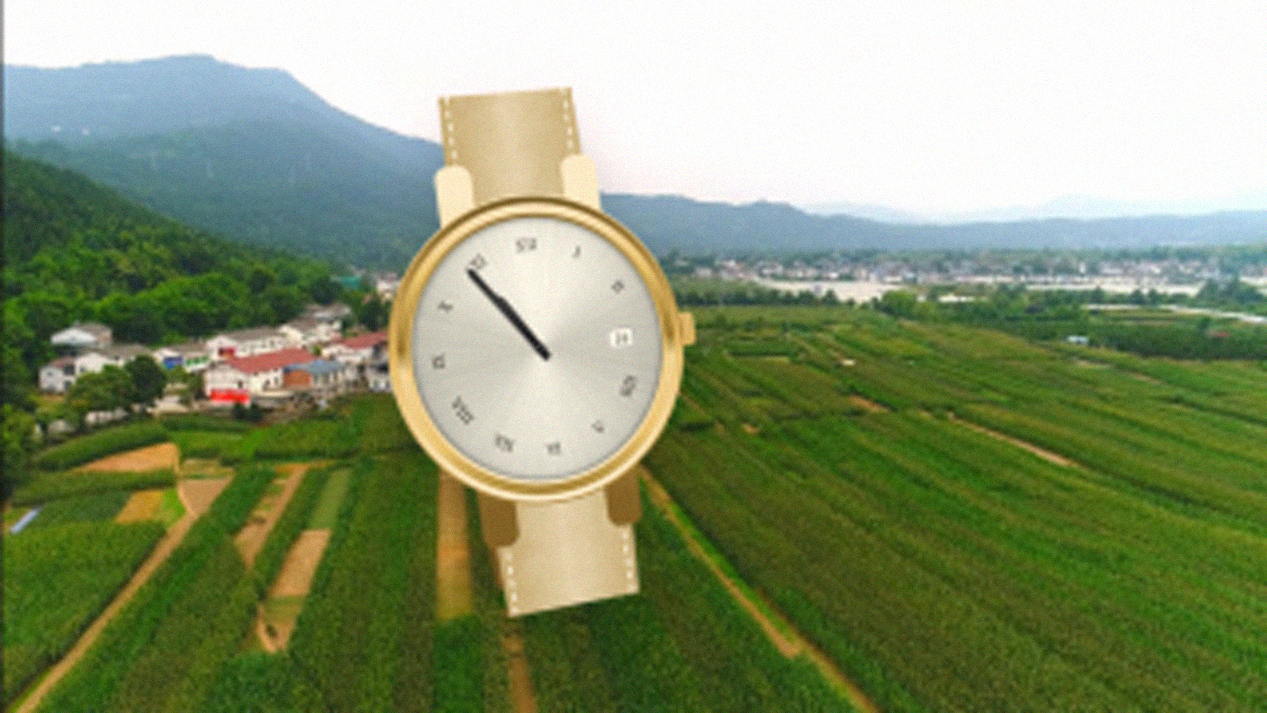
{"hour": 10, "minute": 54}
